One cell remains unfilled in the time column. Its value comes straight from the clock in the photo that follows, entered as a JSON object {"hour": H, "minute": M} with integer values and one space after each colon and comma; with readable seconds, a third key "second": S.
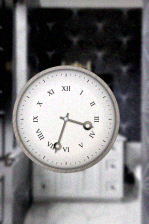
{"hour": 3, "minute": 33}
